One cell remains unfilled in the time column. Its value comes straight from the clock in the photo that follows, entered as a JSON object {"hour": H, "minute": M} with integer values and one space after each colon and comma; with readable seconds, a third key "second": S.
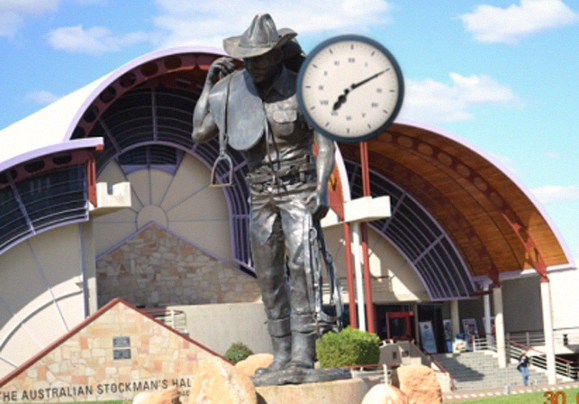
{"hour": 7, "minute": 10}
